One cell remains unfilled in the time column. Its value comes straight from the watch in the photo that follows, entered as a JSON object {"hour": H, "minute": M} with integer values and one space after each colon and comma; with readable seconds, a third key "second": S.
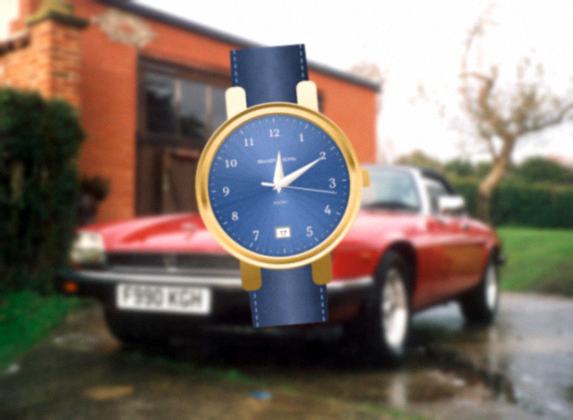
{"hour": 12, "minute": 10, "second": 17}
